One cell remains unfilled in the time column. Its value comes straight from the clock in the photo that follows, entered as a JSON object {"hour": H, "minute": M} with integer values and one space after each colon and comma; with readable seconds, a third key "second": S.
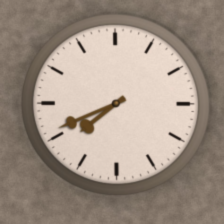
{"hour": 7, "minute": 41}
